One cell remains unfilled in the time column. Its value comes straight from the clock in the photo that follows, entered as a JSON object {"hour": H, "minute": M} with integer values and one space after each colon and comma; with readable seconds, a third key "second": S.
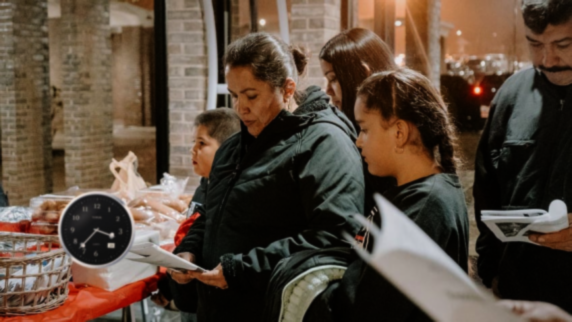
{"hour": 3, "minute": 37}
